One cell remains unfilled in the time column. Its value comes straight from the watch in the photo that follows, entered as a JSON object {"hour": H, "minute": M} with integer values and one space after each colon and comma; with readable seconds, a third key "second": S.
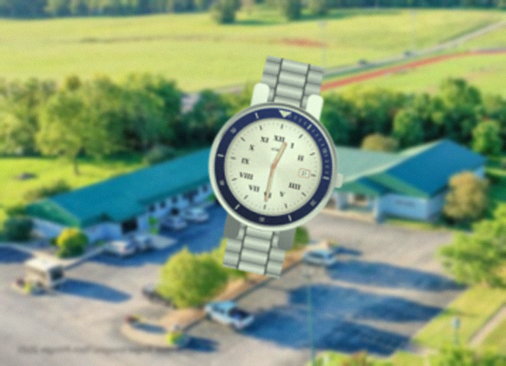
{"hour": 12, "minute": 30}
